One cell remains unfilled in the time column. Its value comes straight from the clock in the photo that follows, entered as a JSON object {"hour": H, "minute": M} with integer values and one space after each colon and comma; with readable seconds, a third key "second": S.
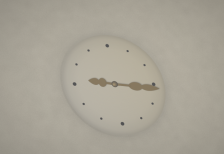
{"hour": 9, "minute": 16}
